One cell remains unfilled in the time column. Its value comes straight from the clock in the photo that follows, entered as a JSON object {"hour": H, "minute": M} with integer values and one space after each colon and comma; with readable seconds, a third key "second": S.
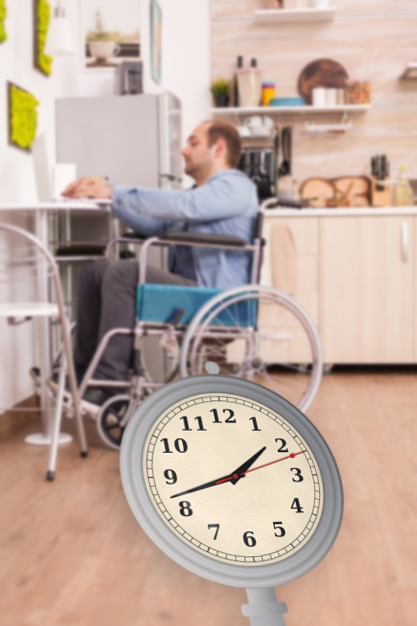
{"hour": 1, "minute": 42, "second": 12}
